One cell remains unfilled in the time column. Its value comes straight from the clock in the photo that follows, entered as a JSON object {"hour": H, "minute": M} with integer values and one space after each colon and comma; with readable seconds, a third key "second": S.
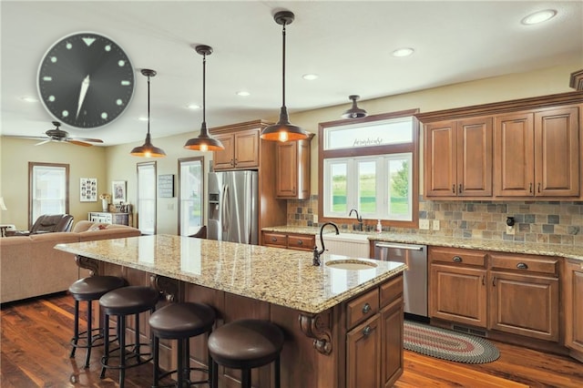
{"hour": 6, "minute": 32}
